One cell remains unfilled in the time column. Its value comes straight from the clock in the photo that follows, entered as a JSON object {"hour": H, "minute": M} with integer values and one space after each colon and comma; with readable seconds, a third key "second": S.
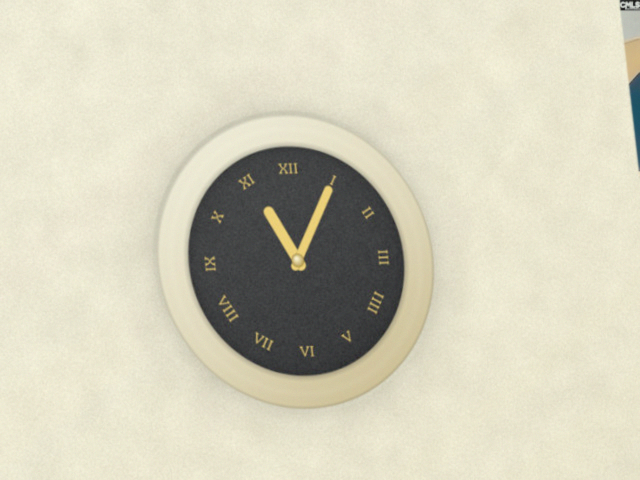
{"hour": 11, "minute": 5}
